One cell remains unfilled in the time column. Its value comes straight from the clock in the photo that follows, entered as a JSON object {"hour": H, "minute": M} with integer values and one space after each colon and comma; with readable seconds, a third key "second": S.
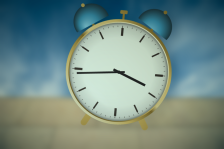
{"hour": 3, "minute": 44}
